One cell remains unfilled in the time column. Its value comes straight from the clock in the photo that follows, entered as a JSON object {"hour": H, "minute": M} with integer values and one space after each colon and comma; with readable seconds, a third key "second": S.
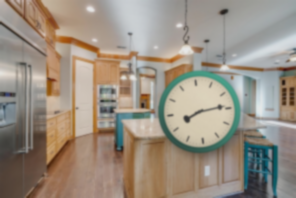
{"hour": 8, "minute": 14}
